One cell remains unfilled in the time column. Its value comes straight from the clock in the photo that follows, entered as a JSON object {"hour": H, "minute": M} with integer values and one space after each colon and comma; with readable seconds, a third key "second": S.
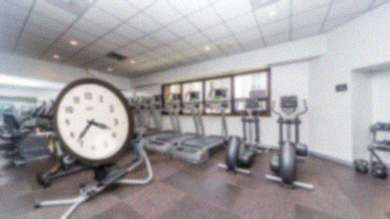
{"hour": 3, "minute": 37}
